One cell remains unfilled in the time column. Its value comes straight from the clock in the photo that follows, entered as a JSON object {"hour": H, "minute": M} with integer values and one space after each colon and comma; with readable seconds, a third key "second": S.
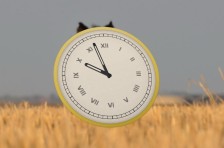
{"hour": 9, "minute": 57}
